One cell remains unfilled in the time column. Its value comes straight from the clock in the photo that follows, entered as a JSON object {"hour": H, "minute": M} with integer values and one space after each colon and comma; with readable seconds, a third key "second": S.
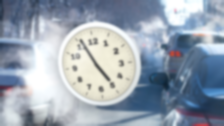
{"hour": 4, "minute": 56}
